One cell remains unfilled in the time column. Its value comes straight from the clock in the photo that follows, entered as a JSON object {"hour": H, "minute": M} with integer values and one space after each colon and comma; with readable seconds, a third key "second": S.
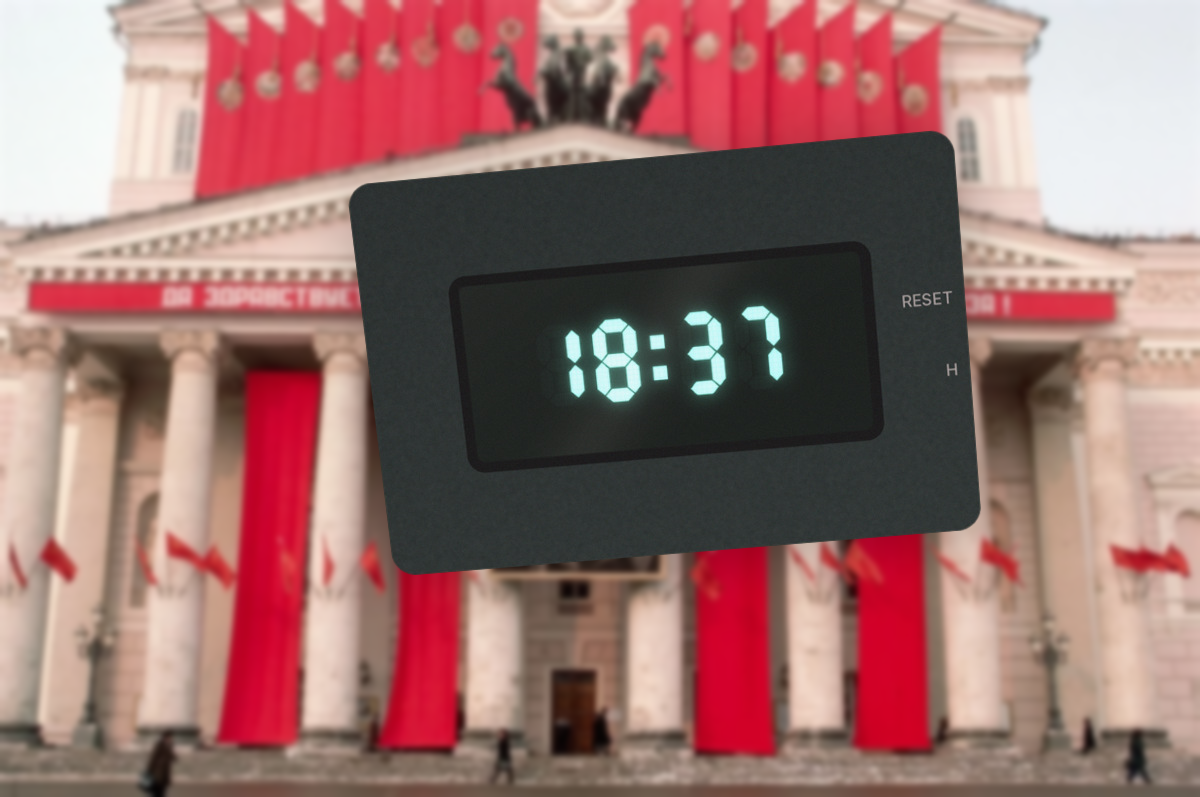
{"hour": 18, "minute": 37}
